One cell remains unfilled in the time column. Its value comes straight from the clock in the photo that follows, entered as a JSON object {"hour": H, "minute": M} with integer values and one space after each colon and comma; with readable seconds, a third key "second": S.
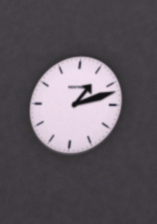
{"hour": 1, "minute": 12}
